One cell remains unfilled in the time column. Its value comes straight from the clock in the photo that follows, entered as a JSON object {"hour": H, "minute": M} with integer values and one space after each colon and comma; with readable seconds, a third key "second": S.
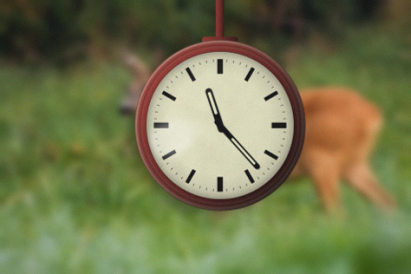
{"hour": 11, "minute": 23}
